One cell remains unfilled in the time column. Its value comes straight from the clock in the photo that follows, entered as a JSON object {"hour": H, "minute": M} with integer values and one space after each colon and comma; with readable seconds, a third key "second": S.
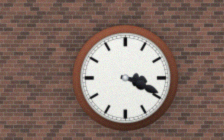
{"hour": 3, "minute": 19}
